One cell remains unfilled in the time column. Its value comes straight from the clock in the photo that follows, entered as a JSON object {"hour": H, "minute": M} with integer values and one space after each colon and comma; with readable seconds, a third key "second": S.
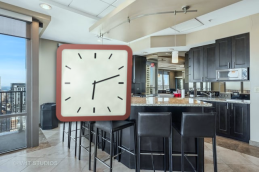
{"hour": 6, "minute": 12}
